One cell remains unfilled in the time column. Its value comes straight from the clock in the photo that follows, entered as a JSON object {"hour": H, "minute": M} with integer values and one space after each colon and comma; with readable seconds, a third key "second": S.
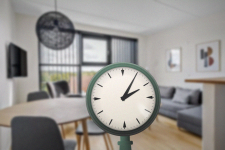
{"hour": 2, "minute": 5}
